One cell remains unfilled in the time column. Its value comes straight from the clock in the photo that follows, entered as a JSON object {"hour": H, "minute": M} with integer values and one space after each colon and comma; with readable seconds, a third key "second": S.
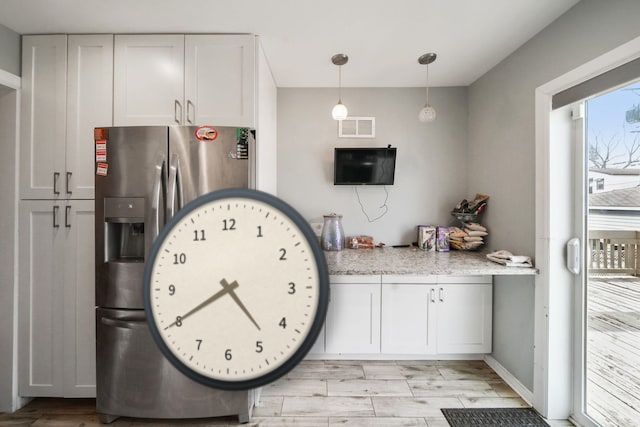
{"hour": 4, "minute": 40}
